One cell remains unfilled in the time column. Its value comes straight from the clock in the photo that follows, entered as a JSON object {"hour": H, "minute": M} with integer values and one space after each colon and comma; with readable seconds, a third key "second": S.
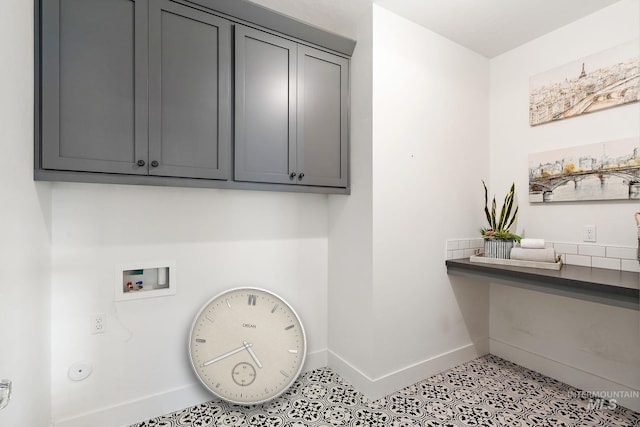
{"hour": 4, "minute": 40}
